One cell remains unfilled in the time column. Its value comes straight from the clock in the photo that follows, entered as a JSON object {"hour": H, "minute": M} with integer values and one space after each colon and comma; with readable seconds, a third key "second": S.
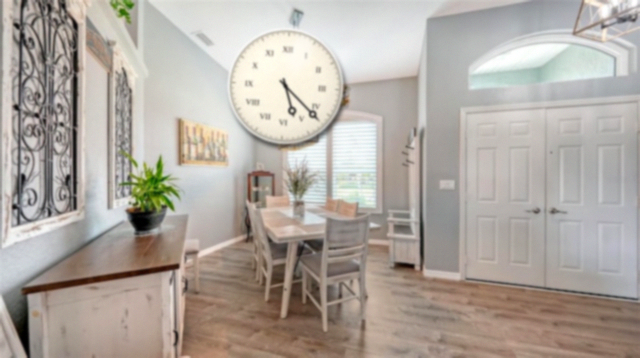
{"hour": 5, "minute": 22}
